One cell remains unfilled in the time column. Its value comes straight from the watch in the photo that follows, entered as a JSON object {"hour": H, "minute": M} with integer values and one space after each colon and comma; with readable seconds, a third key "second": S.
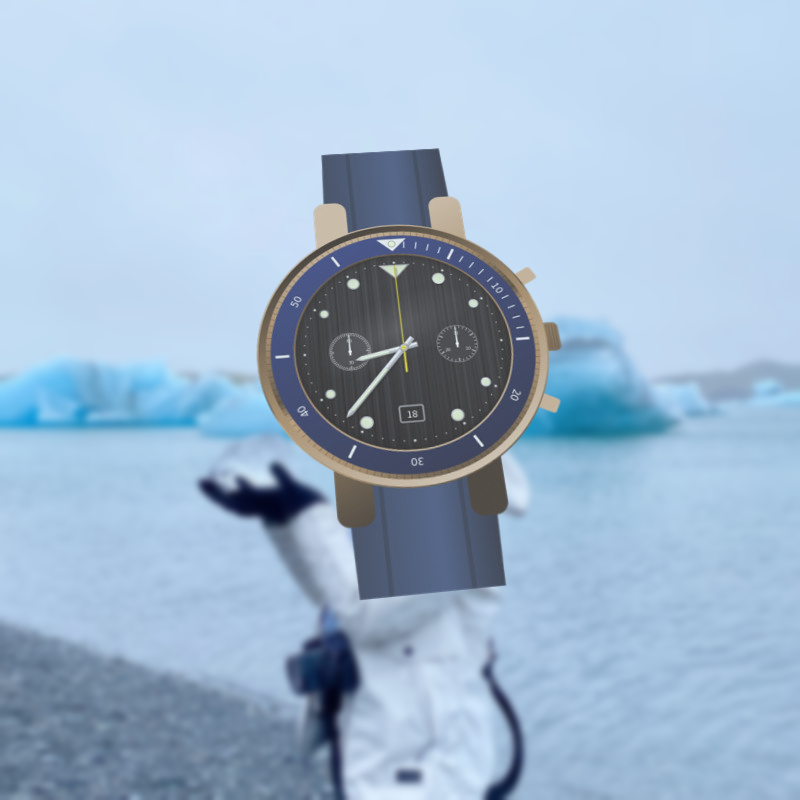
{"hour": 8, "minute": 37}
